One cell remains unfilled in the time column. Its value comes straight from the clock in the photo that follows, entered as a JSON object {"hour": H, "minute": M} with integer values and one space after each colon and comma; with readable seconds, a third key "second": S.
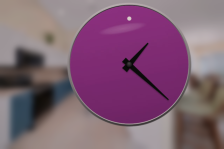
{"hour": 1, "minute": 22}
